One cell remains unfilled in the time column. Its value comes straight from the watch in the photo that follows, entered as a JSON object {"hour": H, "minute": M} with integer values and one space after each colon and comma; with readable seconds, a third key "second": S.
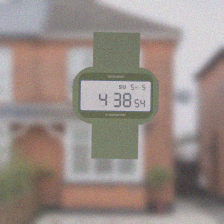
{"hour": 4, "minute": 38, "second": 54}
